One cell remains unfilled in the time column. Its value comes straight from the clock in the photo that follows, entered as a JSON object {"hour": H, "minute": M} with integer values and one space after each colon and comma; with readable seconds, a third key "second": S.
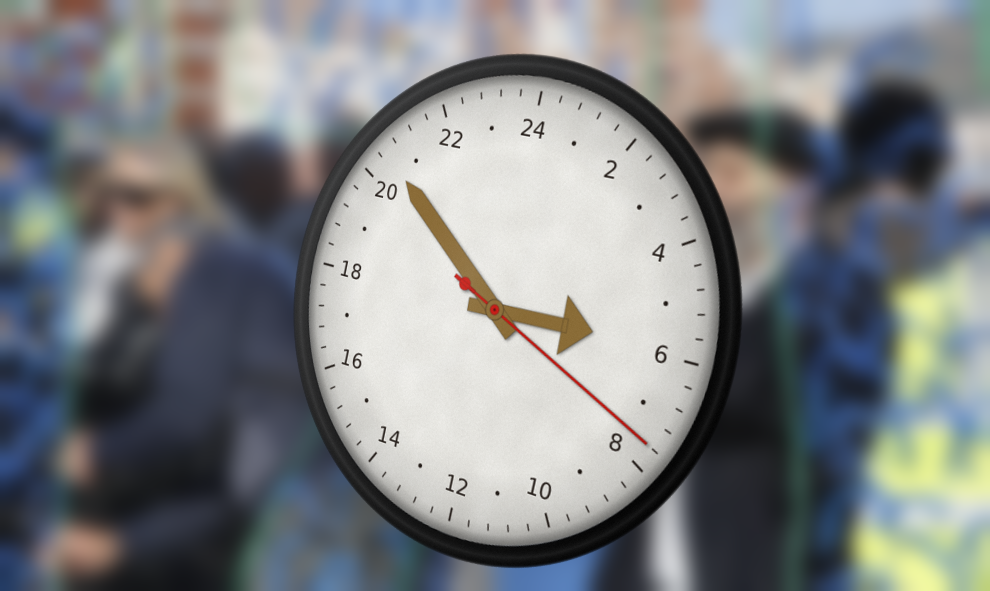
{"hour": 5, "minute": 51, "second": 19}
